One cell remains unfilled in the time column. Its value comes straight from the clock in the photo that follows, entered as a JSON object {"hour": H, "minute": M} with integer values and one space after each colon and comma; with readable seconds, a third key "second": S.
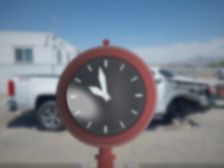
{"hour": 9, "minute": 58}
